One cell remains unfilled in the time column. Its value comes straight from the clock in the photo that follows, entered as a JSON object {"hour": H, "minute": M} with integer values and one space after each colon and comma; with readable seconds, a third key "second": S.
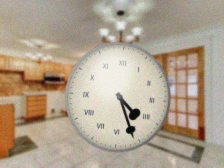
{"hour": 4, "minute": 26}
